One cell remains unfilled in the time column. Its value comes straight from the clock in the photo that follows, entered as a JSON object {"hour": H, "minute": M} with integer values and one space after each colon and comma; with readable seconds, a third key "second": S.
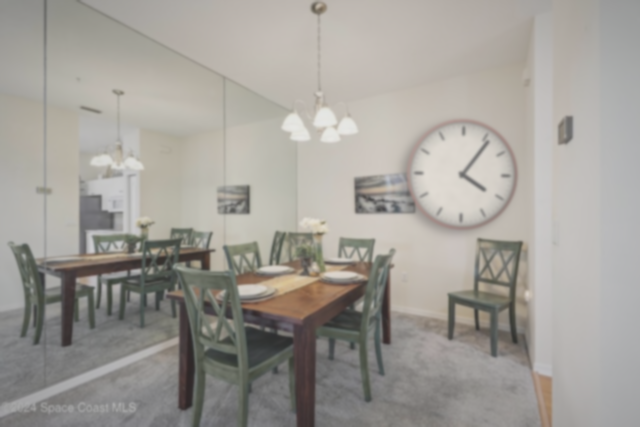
{"hour": 4, "minute": 6}
